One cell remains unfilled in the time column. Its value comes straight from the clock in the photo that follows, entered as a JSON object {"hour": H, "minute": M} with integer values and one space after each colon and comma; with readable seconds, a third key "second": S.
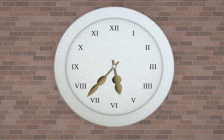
{"hour": 5, "minute": 37}
